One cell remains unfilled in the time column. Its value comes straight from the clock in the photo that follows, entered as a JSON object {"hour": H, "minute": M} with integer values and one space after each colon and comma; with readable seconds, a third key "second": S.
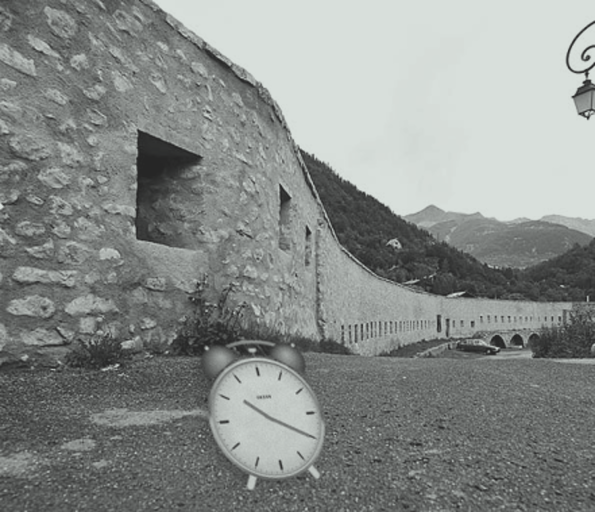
{"hour": 10, "minute": 20}
